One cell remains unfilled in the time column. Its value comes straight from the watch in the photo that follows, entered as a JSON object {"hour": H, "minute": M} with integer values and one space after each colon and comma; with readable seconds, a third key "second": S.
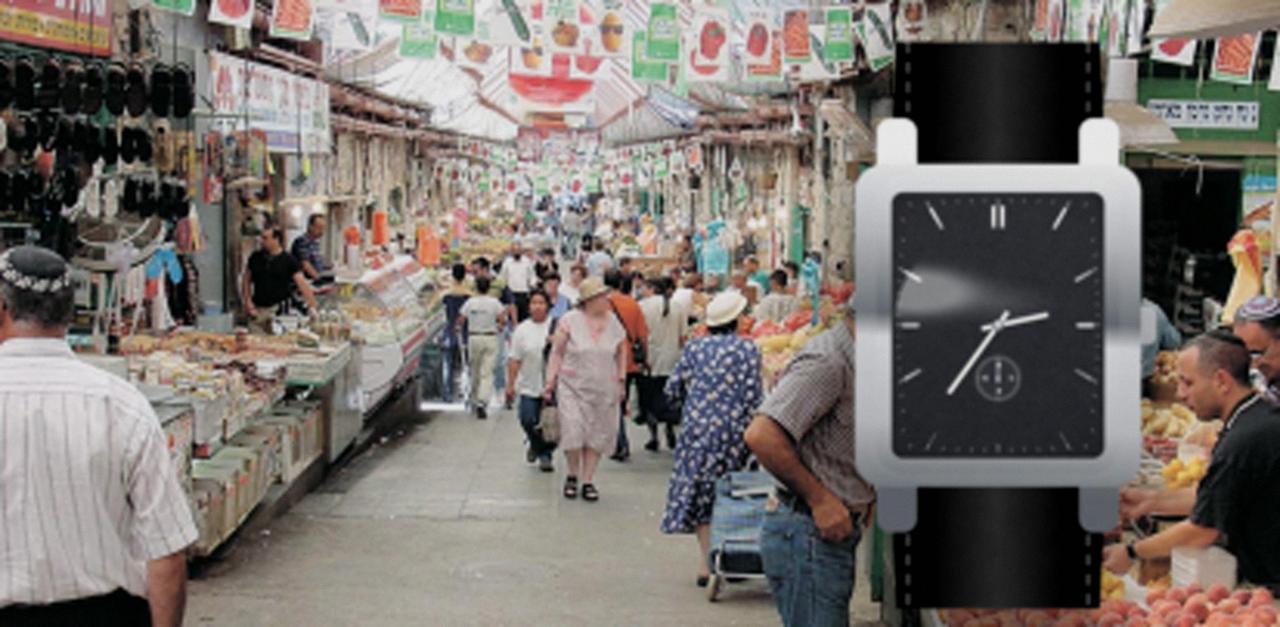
{"hour": 2, "minute": 36}
